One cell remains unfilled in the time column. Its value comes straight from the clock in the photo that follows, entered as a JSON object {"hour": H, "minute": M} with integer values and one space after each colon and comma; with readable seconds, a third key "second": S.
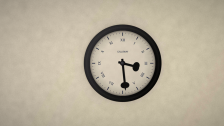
{"hour": 3, "minute": 29}
